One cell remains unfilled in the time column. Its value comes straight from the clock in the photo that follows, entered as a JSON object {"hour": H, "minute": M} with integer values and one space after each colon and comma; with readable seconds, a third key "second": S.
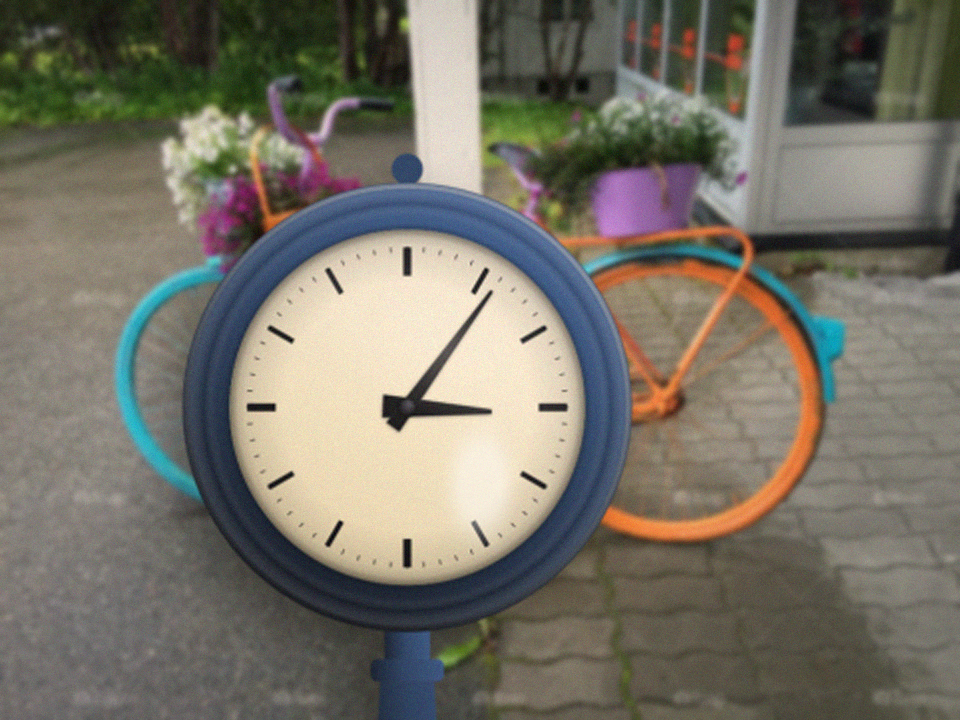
{"hour": 3, "minute": 6}
